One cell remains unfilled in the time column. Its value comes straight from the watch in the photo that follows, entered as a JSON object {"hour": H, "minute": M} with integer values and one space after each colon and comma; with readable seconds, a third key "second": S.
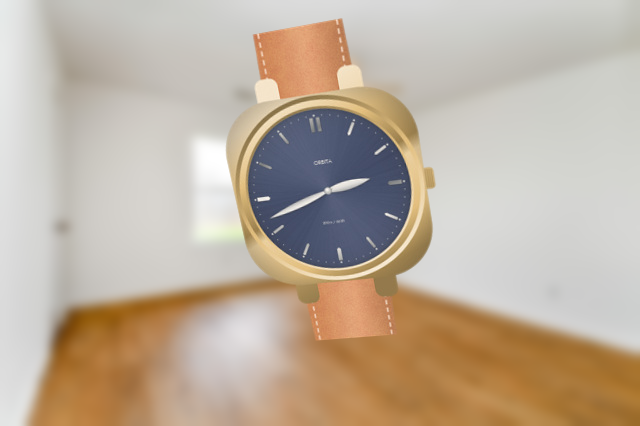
{"hour": 2, "minute": 42}
